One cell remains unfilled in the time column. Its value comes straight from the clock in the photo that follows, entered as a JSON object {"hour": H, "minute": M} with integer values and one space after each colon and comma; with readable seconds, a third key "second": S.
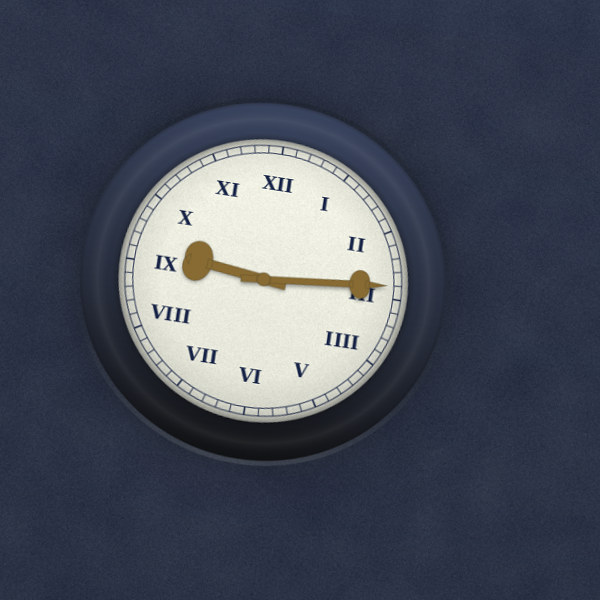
{"hour": 9, "minute": 14}
